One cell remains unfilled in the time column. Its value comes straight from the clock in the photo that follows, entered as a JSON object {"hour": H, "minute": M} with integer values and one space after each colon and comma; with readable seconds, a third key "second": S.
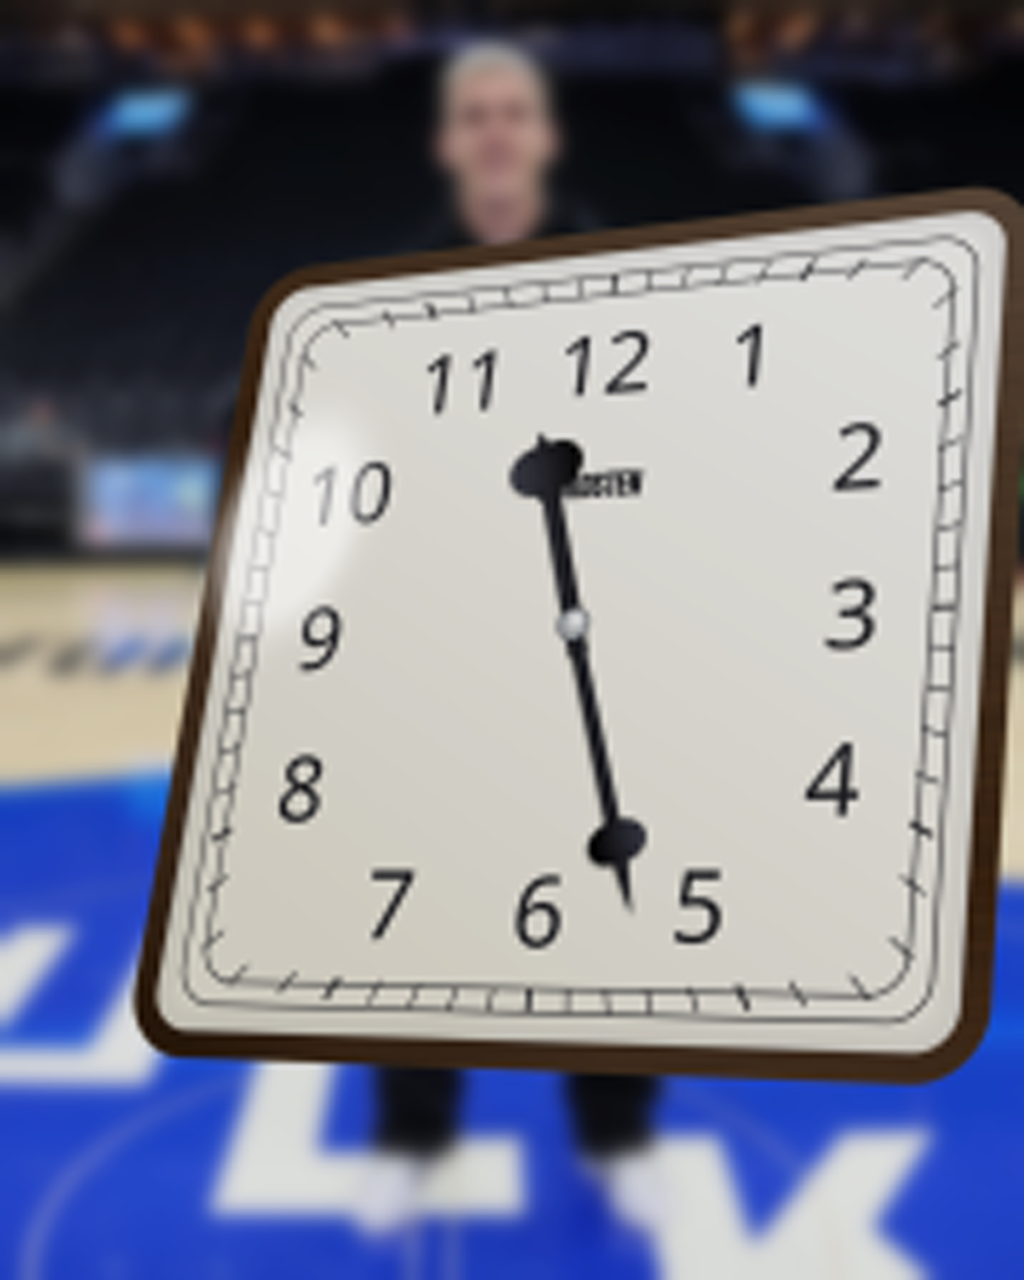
{"hour": 11, "minute": 27}
